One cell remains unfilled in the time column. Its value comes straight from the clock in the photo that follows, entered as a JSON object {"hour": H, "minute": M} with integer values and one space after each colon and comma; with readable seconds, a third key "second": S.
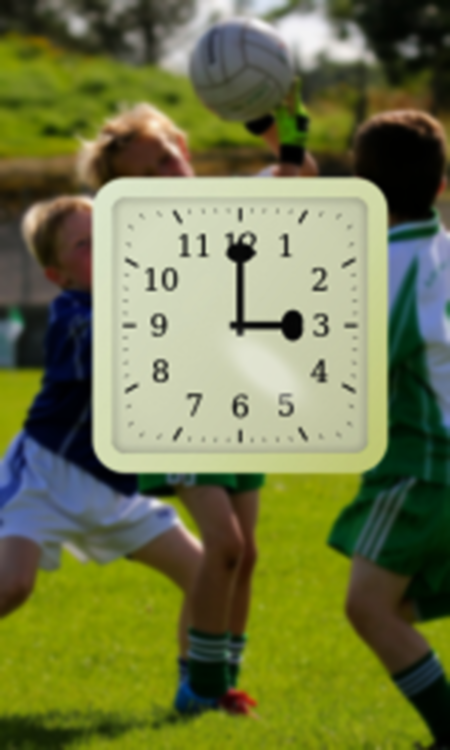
{"hour": 3, "minute": 0}
